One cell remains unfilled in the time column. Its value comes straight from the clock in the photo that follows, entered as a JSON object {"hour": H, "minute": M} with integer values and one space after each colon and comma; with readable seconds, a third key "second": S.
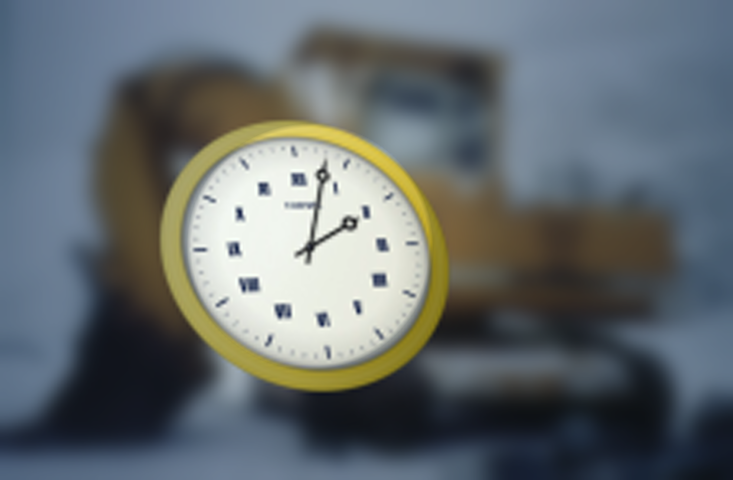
{"hour": 2, "minute": 3}
